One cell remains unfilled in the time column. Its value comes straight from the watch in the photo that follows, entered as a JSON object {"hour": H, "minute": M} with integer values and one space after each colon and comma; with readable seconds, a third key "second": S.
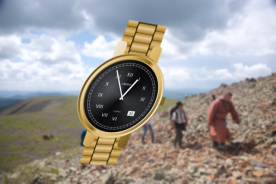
{"hour": 12, "minute": 55}
